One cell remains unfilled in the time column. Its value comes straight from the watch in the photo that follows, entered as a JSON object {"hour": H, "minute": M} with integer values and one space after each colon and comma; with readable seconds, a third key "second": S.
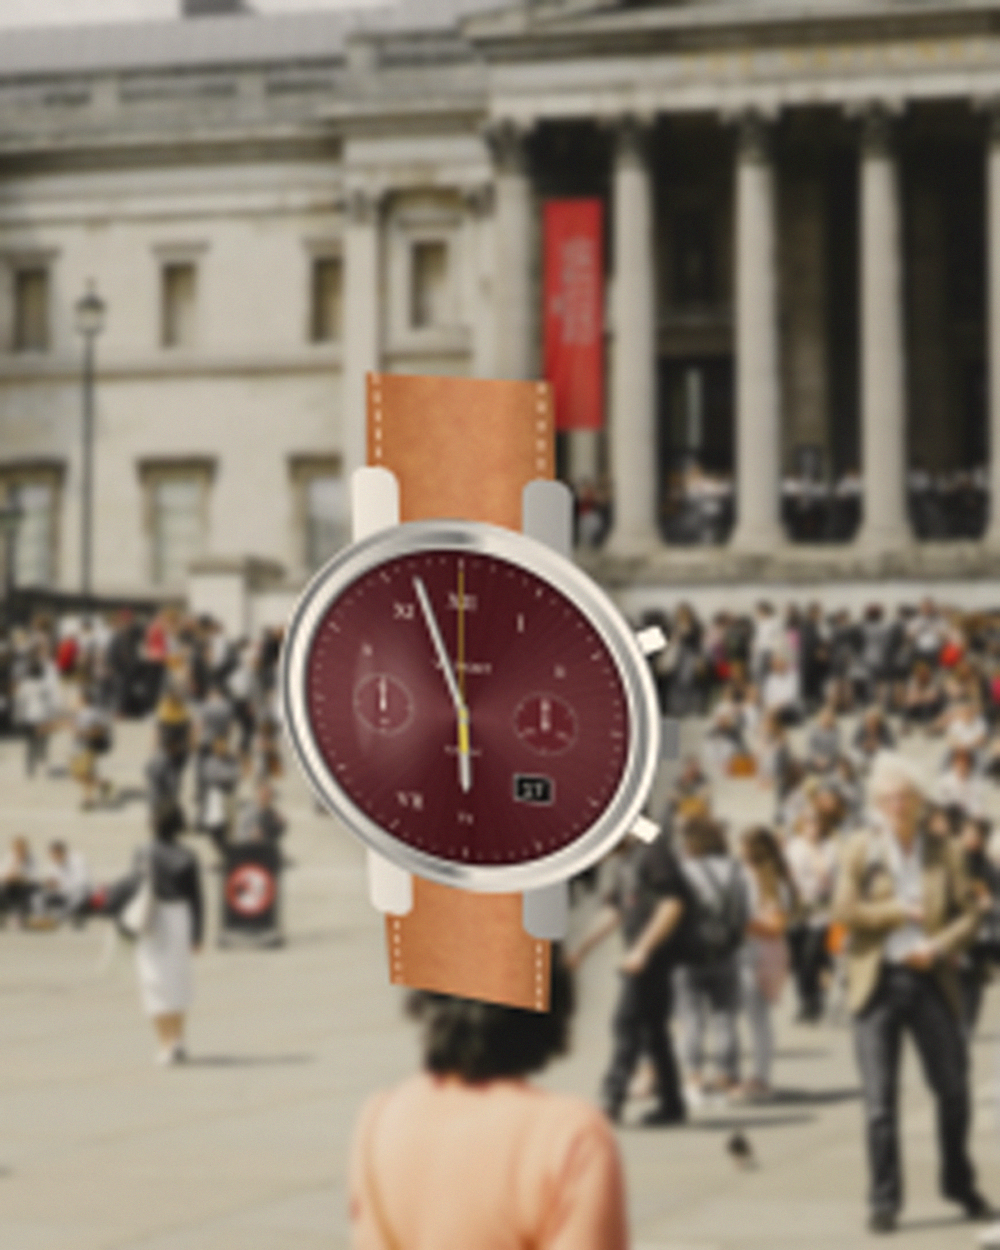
{"hour": 5, "minute": 57}
